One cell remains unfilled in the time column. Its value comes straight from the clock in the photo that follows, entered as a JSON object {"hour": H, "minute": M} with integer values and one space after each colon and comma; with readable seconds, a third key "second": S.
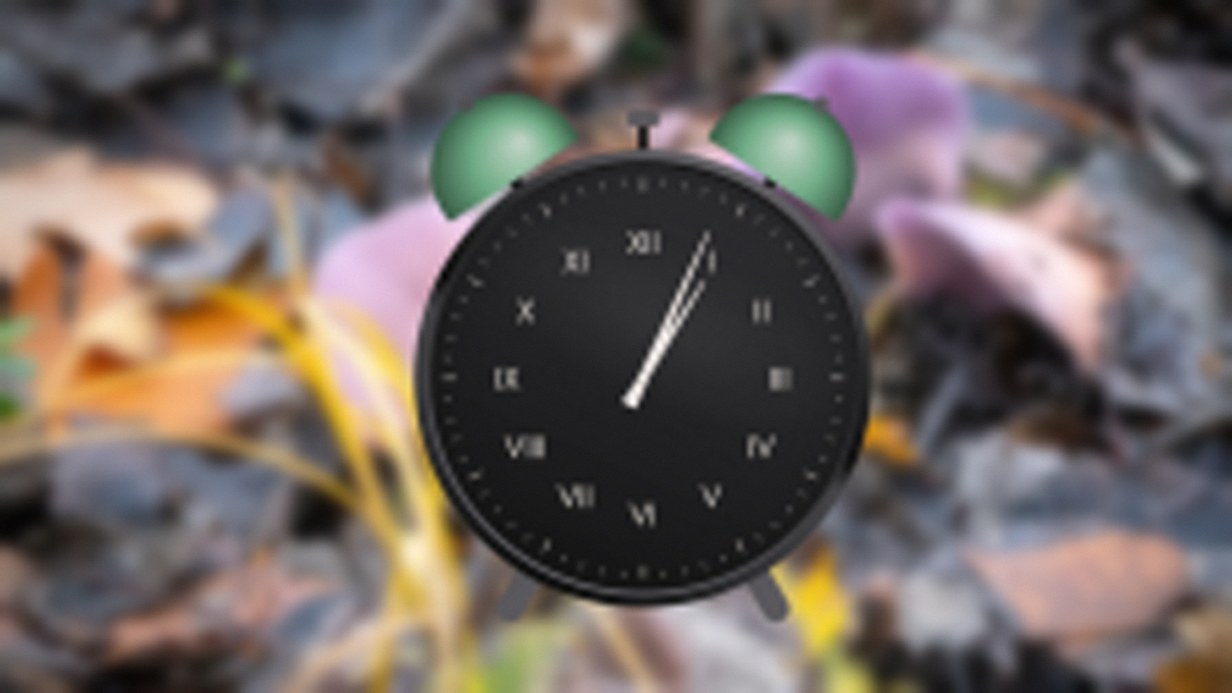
{"hour": 1, "minute": 4}
